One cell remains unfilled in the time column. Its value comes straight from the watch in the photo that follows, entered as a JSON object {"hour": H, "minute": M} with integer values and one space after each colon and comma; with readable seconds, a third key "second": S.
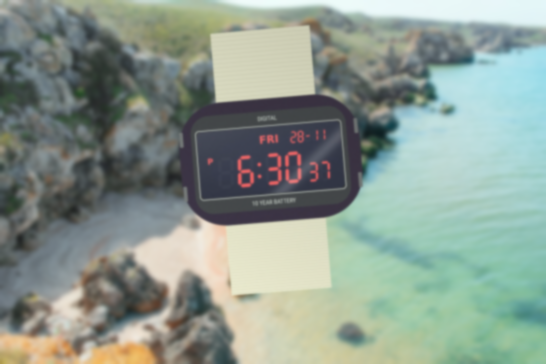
{"hour": 6, "minute": 30, "second": 37}
